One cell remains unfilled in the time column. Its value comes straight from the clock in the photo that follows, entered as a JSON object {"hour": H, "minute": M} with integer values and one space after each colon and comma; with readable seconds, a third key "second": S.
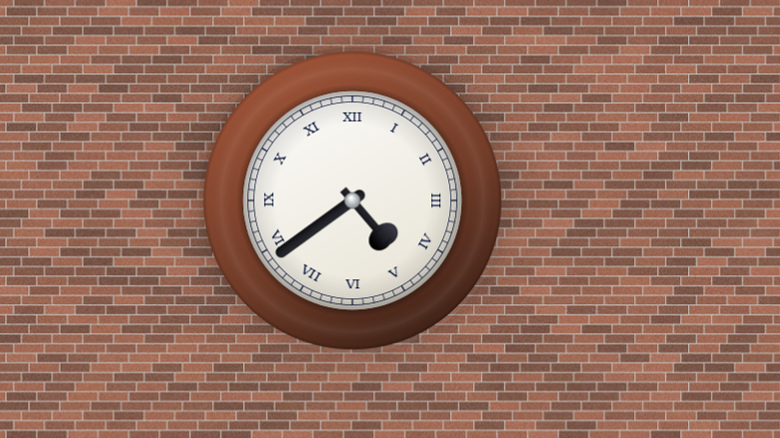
{"hour": 4, "minute": 39}
